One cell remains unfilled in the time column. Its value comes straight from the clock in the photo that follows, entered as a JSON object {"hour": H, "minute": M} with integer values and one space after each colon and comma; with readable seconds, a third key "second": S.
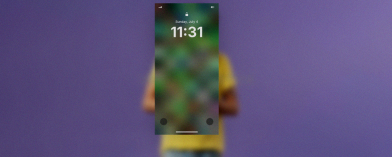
{"hour": 11, "minute": 31}
